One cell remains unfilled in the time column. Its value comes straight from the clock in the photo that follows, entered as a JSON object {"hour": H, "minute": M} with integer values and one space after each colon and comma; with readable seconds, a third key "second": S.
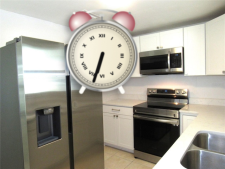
{"hour": 6, "minute": 33}
